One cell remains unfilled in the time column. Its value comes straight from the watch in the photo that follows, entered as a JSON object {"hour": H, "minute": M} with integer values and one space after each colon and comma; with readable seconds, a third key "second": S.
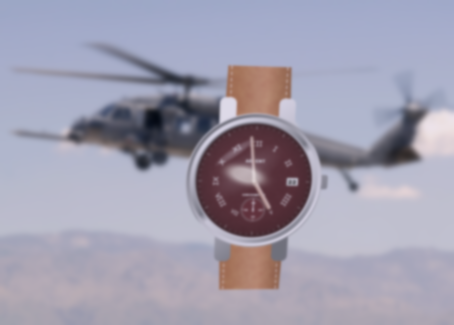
{"hour": 4, "minute": 59}
